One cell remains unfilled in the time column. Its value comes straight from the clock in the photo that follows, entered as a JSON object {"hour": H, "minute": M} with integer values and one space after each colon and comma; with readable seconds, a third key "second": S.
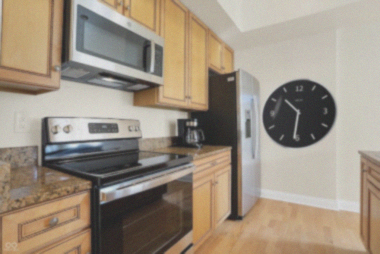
{"hour": 10, "minute": 31}
